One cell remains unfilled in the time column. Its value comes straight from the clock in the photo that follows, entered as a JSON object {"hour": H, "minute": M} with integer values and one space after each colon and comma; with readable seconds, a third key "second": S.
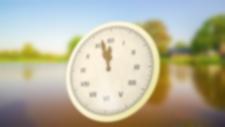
{"hour": 11, "minute": 57}
